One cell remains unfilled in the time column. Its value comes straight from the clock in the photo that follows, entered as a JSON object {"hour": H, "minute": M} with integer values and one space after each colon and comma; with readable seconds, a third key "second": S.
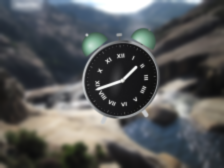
{"hour": 1, "minute": 43}
